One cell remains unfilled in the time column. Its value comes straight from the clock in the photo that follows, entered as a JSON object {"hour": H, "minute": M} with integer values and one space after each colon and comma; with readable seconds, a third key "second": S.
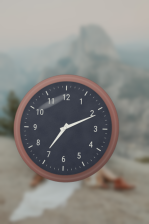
{"hour": 7, "minute": 11}
